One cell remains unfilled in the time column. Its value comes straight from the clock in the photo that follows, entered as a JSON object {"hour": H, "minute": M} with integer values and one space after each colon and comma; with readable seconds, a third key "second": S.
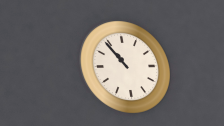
{"hour": 10, "minute": 54}
